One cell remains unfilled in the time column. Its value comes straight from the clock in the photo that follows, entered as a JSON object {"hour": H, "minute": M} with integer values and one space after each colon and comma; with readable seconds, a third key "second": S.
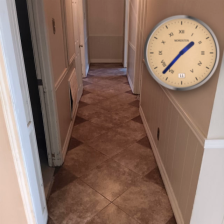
{"hour": 1, "minute": 37}
